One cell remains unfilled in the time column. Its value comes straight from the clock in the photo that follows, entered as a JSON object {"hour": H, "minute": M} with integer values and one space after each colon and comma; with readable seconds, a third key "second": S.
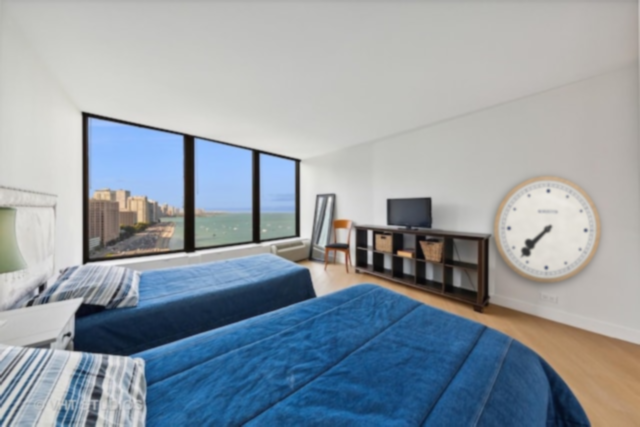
{"hour": 7, "minute": 37}
